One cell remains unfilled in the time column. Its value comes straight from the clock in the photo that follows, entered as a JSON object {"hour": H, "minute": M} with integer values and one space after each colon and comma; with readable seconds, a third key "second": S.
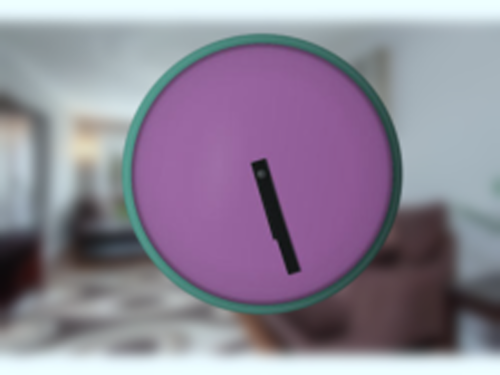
{"hour": 5, "minute": 27}
